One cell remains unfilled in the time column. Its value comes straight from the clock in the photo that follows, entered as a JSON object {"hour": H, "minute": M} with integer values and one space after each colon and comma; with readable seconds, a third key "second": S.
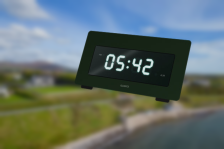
{"hour": 5, "minute": 42}
